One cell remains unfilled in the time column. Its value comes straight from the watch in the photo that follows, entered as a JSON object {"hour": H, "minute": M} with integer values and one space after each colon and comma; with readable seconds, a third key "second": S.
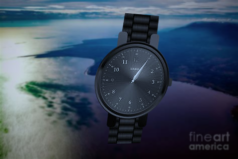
{"hour": 1, "minute": 5}
